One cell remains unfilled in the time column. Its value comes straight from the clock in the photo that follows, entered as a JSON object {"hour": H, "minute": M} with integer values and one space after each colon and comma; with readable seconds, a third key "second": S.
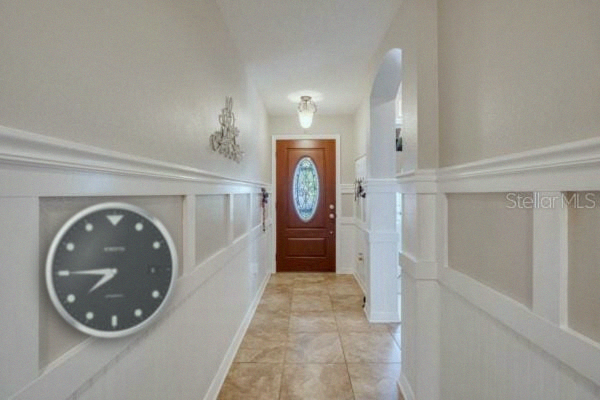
{"hour": 7, "minute": 45}
